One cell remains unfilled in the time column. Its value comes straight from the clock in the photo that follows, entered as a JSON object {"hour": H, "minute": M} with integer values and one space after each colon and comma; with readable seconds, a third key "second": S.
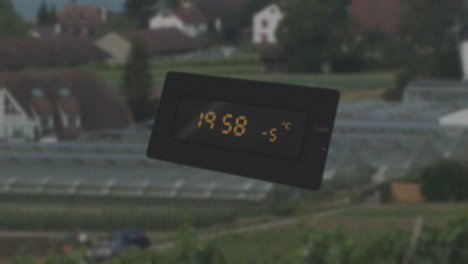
{"hour": 19, "minute": 58}
